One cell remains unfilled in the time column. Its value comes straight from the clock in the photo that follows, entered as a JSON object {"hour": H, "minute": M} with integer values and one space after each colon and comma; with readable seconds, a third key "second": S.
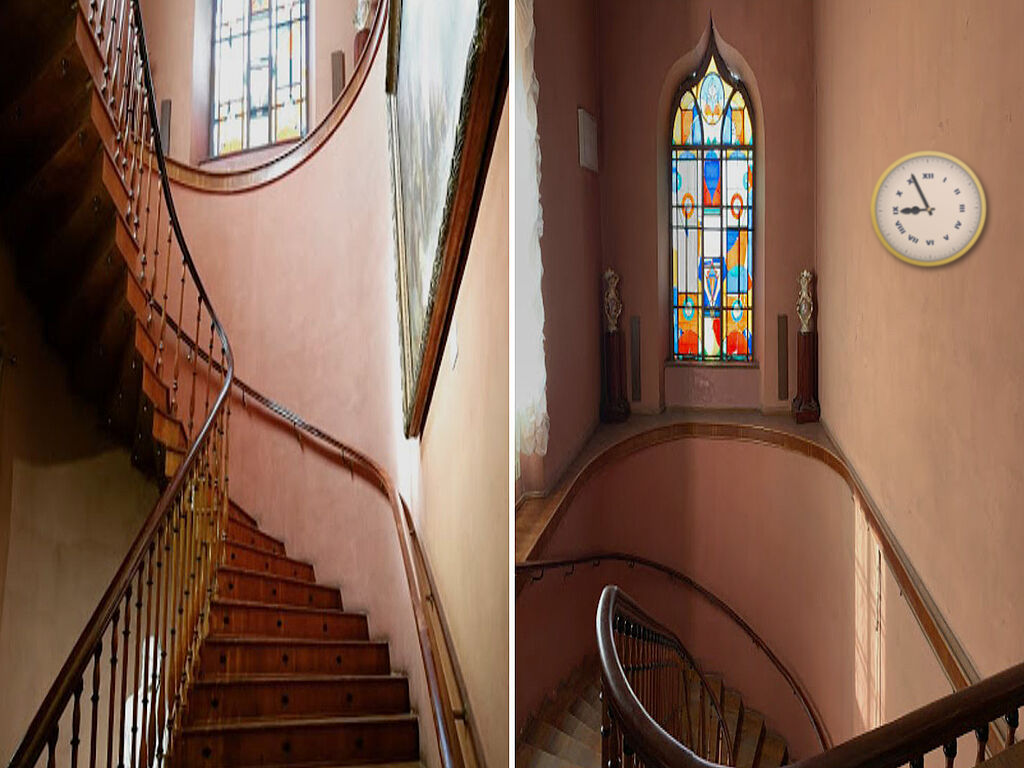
{"hour": 8, "minute": 56}
